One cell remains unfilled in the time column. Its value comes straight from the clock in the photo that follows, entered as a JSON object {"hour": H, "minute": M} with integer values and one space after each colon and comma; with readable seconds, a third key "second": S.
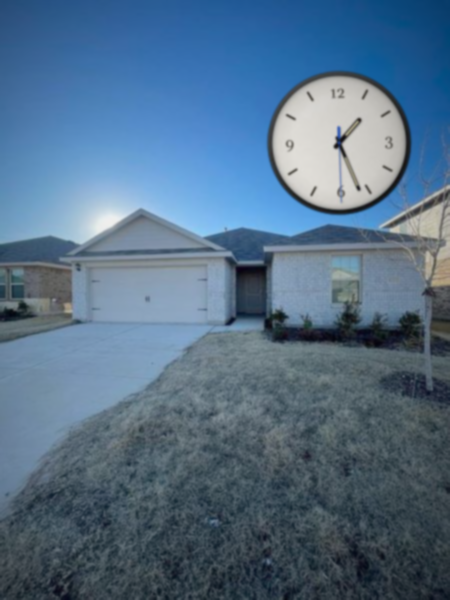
{"hour": 1, "minute": 26, "second": 30}
